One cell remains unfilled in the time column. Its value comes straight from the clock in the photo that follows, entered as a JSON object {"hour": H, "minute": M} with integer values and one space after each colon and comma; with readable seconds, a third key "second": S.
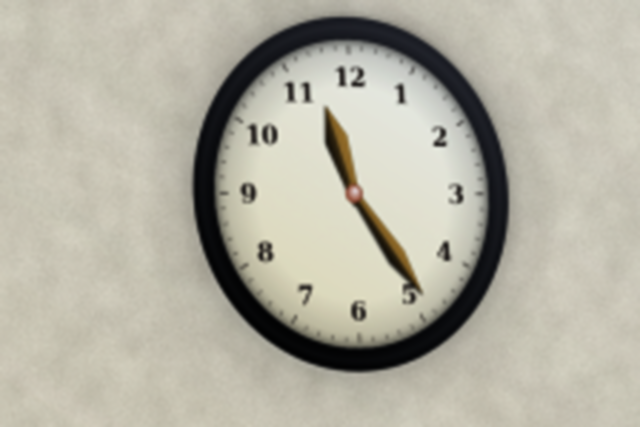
{"hour": 11, "minute": 24}
